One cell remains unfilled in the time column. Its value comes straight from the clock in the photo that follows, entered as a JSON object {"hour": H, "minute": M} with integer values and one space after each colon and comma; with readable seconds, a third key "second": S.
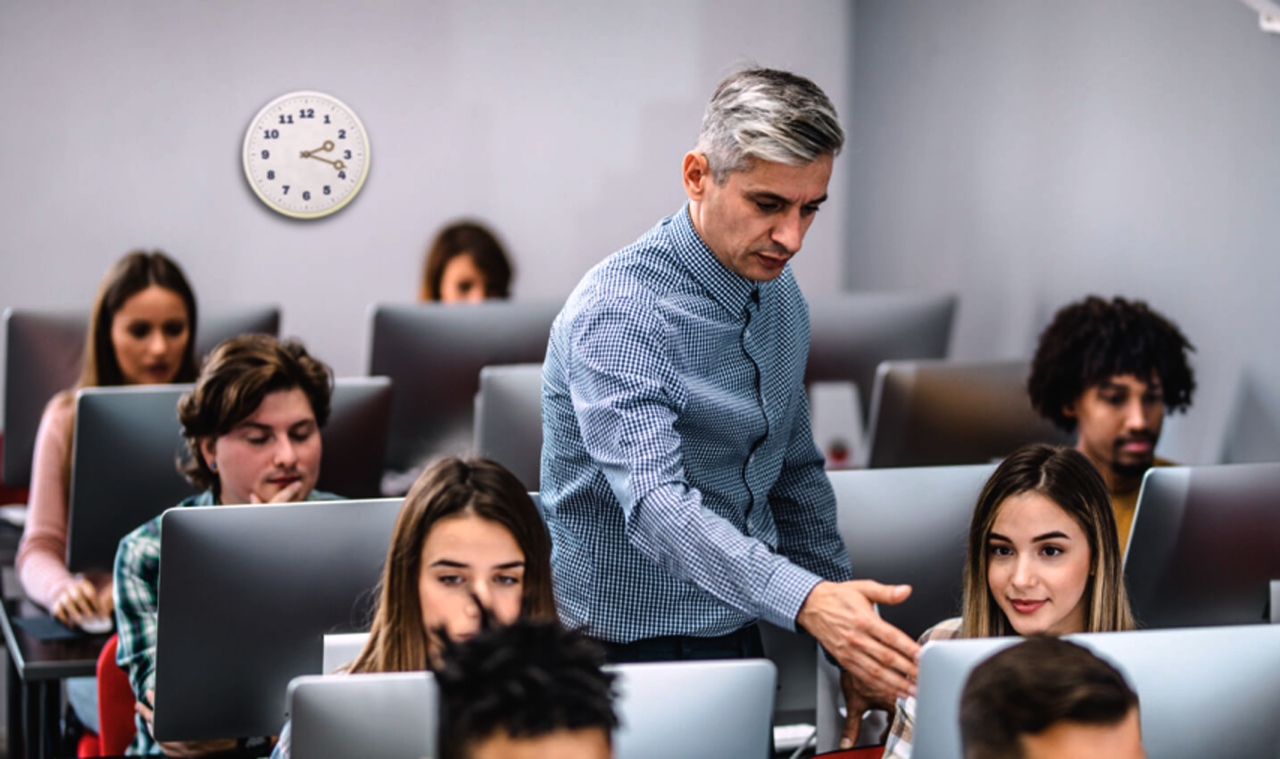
{"hour": 2, "minute": 18}
